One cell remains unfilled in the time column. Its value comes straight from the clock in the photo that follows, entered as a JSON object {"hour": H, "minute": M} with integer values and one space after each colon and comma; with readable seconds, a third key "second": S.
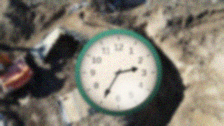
{"hour": 2, "minute": 35}
